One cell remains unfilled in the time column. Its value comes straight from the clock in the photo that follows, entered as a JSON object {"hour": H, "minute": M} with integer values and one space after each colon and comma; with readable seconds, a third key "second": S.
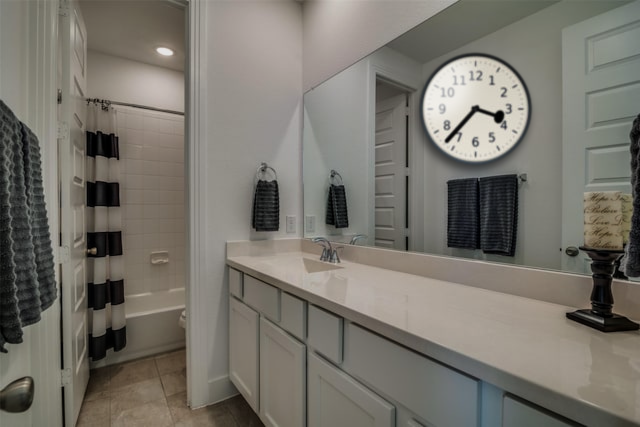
{"hour": 3, "minute": 37}
